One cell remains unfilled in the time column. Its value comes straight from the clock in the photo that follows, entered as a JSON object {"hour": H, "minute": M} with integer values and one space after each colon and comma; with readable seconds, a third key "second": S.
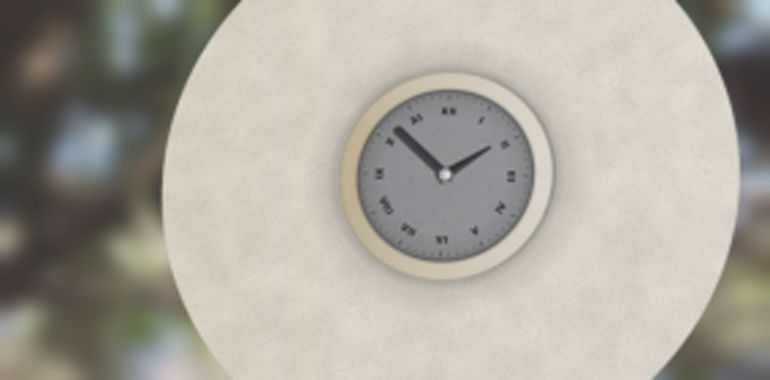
{"hour": 1, "minute": 52}
